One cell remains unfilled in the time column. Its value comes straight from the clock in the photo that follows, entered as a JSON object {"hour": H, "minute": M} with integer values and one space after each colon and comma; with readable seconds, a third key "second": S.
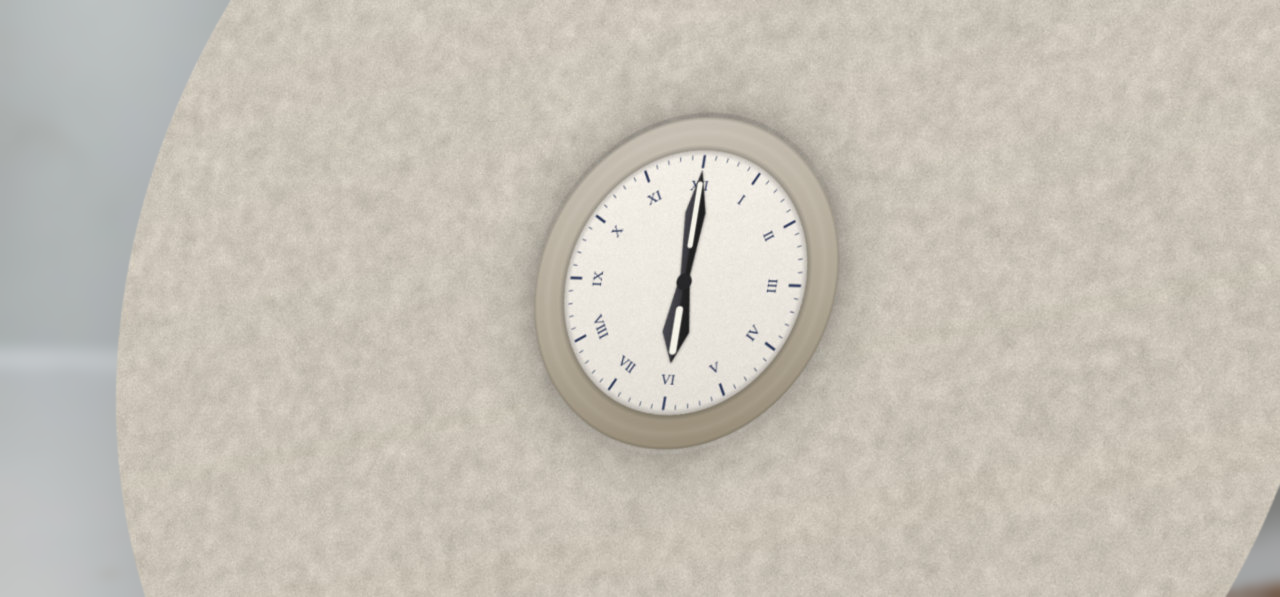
{"hour": 6, "minute": 0}
